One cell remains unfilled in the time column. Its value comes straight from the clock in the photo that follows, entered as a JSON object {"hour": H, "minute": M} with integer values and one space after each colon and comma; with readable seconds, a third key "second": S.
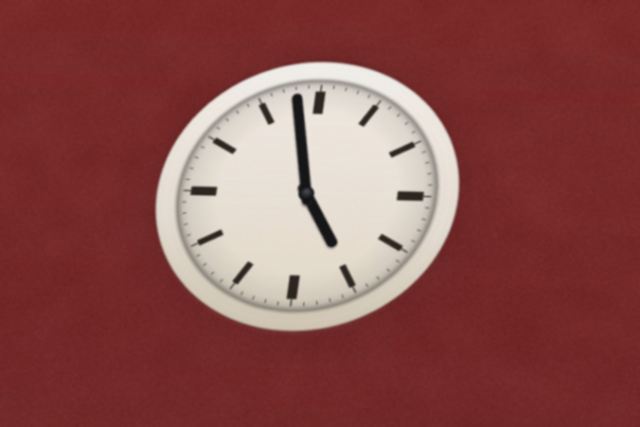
{"hour": 4, "minute": 58}
